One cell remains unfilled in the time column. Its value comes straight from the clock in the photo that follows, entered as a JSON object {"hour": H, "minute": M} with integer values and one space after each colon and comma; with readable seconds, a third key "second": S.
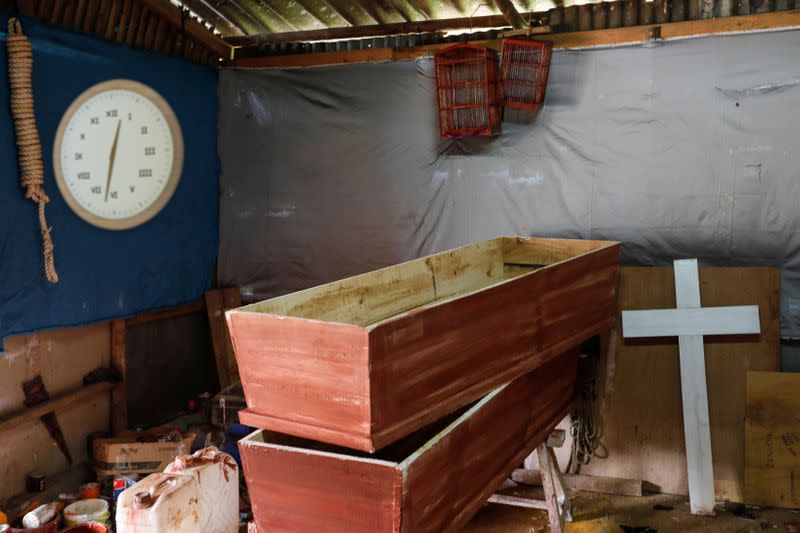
{"hour": 12, "minute": 32}
